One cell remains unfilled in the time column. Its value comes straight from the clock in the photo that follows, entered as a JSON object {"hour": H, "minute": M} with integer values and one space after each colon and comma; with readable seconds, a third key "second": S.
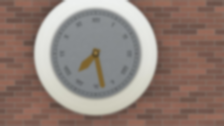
{"hour": 7, "minute": 28}
